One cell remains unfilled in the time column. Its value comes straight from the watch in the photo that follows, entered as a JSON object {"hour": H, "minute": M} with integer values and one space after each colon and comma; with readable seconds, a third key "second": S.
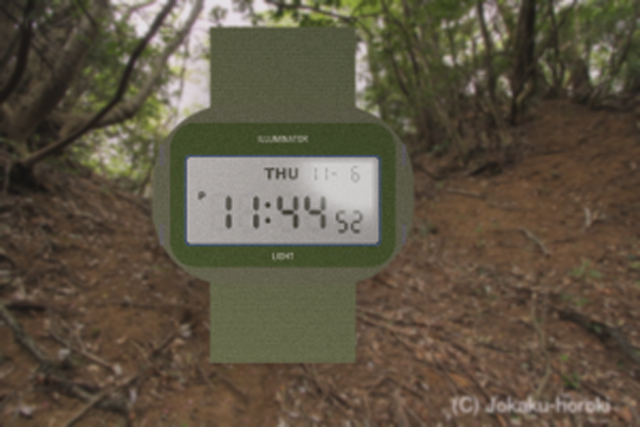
{"hour": 11, "minute": 44, "second": 52}
